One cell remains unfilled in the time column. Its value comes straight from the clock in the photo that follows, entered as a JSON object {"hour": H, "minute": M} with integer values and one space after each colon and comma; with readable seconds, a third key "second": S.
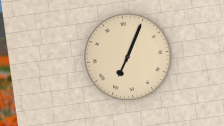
{"hour": 7, "minute": 5}
